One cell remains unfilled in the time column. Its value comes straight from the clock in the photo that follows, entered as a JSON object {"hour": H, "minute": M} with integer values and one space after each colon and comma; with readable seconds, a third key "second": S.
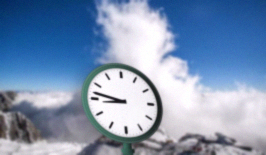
{"hour": 8, "minute": 47}
